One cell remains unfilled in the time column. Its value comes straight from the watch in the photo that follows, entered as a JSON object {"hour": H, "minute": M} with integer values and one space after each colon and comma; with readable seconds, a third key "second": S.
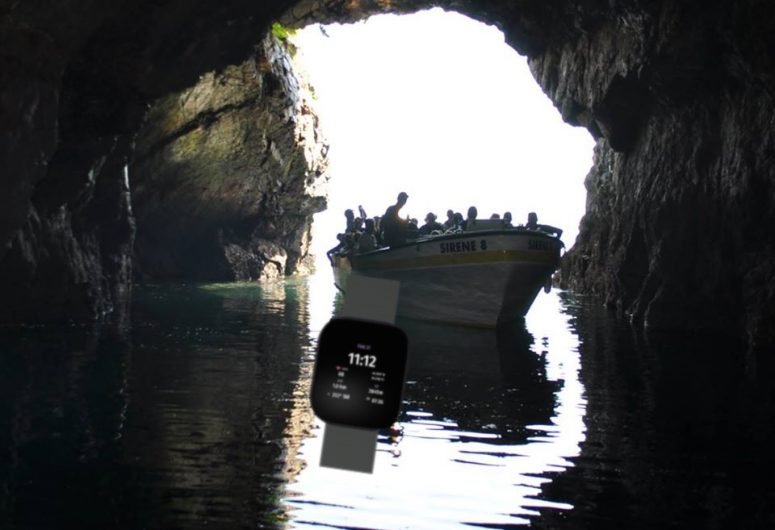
{"hour": 11, "minute": 12}
